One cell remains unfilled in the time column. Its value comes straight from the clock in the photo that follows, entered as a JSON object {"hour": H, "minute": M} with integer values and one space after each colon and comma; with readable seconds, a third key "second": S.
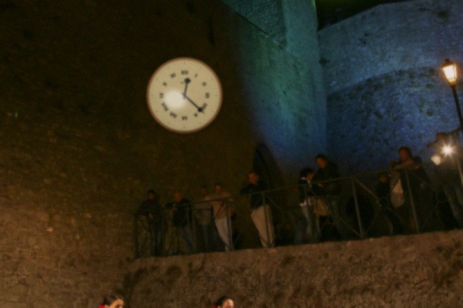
{"hour": 12, "minute": 22}
